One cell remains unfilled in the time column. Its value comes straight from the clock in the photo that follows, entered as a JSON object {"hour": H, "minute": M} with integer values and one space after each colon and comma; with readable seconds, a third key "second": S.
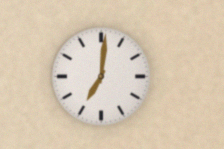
{"hour": 7, "minute": 1}
